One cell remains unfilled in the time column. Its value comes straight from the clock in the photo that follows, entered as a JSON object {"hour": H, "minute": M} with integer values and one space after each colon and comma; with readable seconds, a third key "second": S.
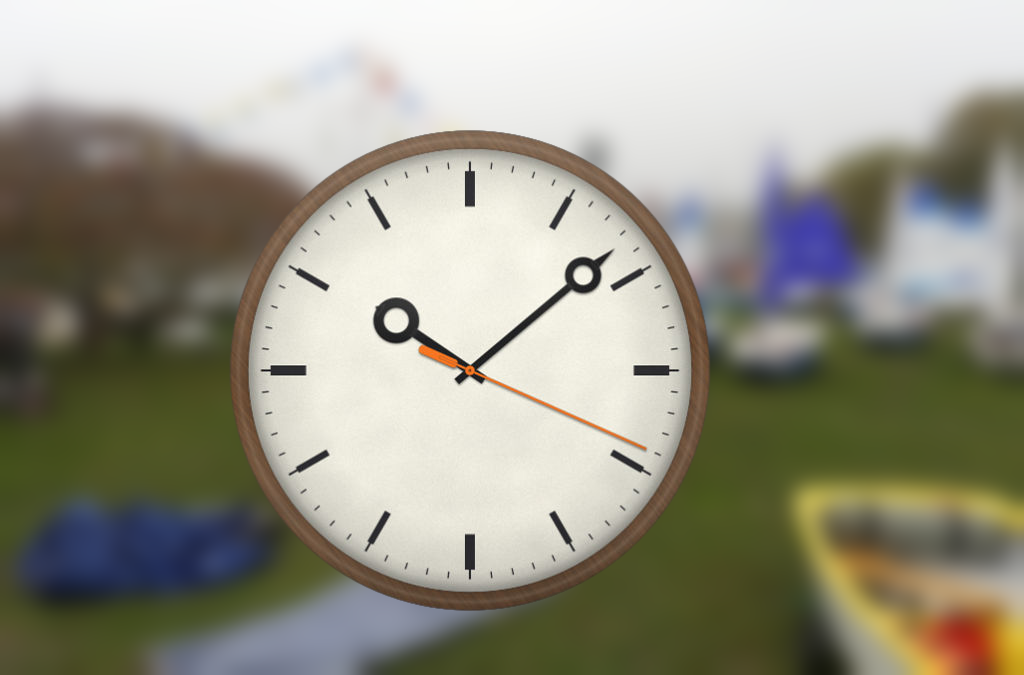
{"hour": 10, "minute": 8, "second": 19}
